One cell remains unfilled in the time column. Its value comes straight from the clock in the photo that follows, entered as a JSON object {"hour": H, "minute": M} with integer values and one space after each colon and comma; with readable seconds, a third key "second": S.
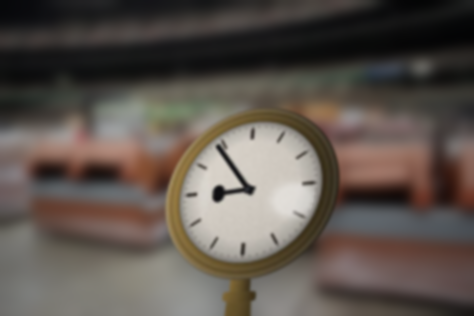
{"hour": 8, "minute": 54}
